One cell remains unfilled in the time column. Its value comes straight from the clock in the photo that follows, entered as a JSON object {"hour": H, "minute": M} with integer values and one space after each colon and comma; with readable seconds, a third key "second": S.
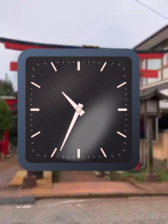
{"hour": 10, "minute": 34}
